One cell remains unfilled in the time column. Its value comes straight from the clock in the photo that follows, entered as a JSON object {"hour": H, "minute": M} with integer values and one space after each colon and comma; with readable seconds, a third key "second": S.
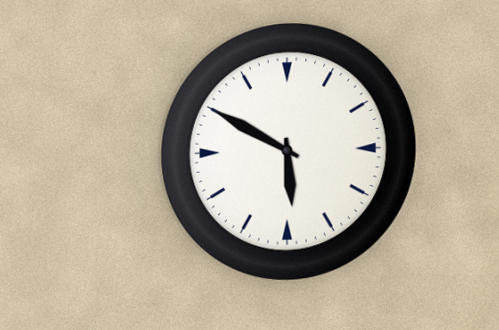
{"hour": 5, "minute": 50}
